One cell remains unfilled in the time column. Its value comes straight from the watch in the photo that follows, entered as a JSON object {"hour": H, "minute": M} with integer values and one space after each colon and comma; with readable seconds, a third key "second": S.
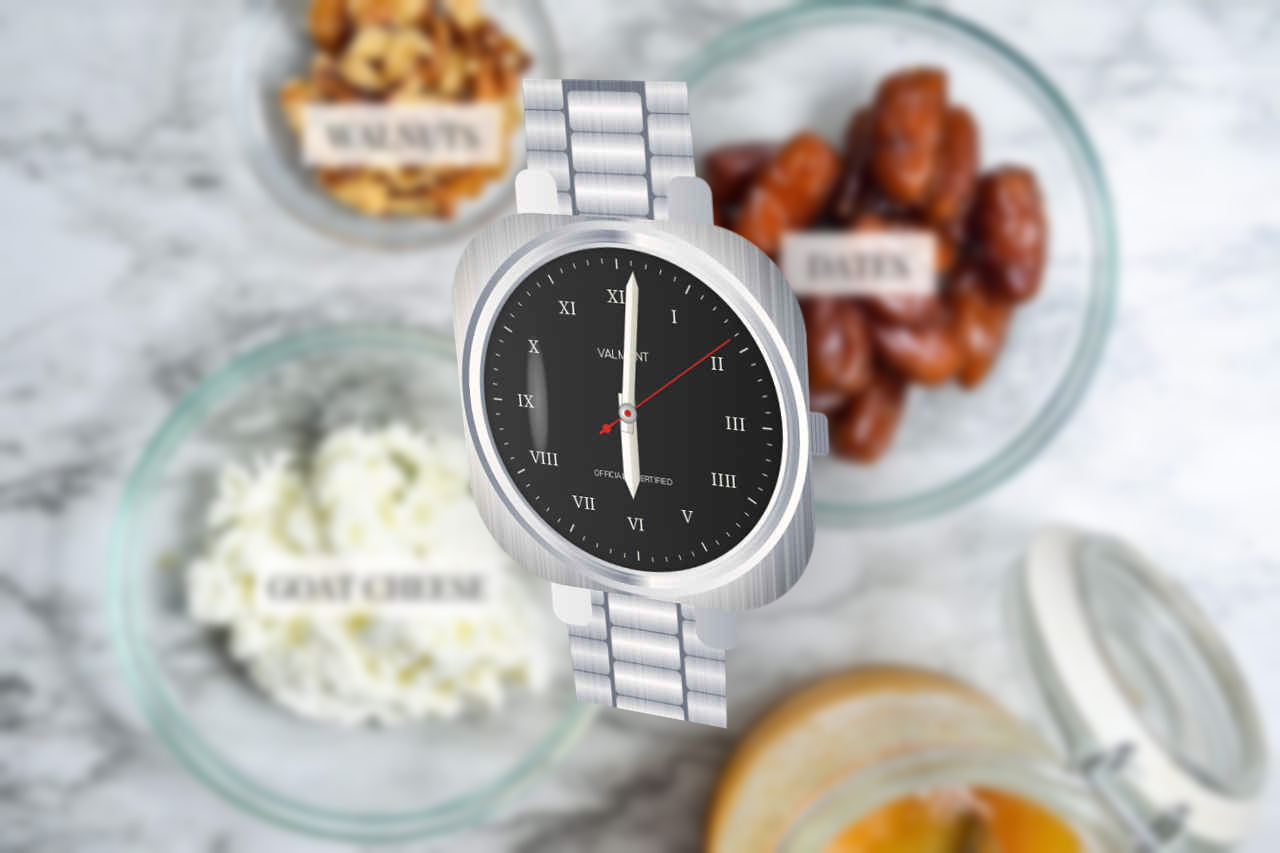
{"hour": 6, "minute": 1, "second": 9}
